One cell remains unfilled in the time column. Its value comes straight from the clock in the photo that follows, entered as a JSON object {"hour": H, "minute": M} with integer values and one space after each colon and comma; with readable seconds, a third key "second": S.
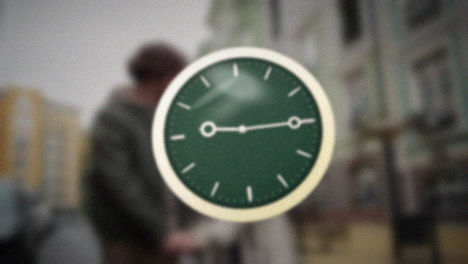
{"hour": 9, "minute": 15}
